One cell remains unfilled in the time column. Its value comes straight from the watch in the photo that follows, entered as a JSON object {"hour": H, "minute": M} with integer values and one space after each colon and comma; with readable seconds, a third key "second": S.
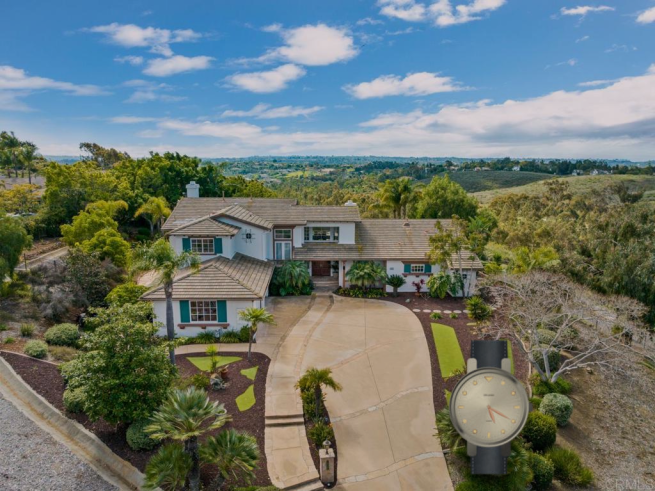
{"hour": 5, "minute": 20}
